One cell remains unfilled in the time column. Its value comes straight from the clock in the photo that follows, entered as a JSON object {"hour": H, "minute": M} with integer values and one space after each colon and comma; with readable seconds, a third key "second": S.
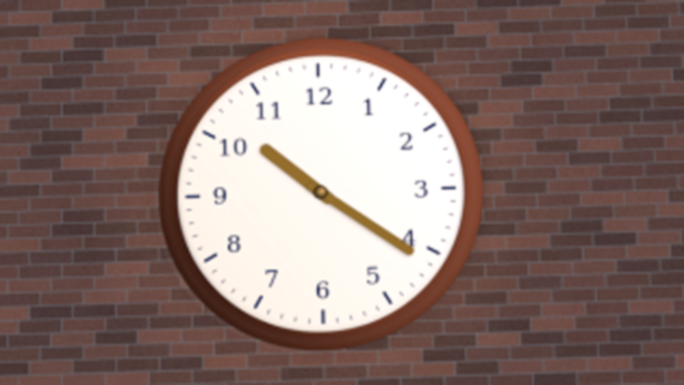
{"hour": 10, "minute": 21}
